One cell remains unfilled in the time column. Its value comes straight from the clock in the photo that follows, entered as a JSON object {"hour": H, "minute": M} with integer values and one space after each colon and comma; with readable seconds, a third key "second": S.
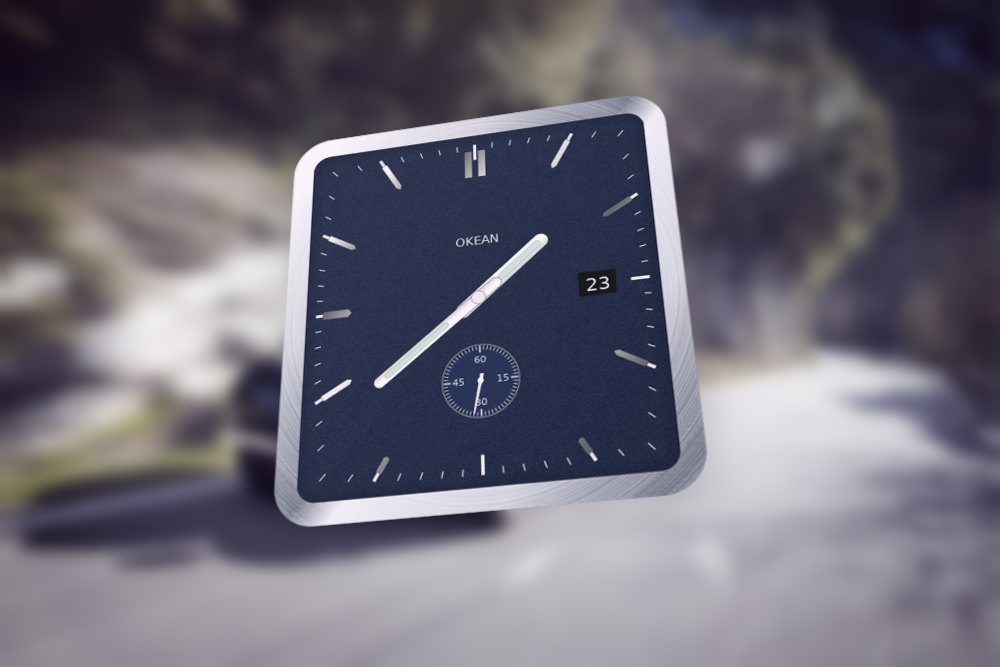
{"hour": 1, "minute": 38, "second": 32}
